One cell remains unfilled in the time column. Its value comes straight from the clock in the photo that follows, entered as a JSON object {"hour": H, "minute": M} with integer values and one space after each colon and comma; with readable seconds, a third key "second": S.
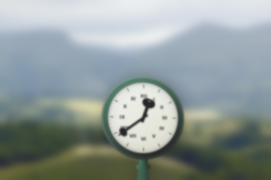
{"hour": 12, "minute": 39}
